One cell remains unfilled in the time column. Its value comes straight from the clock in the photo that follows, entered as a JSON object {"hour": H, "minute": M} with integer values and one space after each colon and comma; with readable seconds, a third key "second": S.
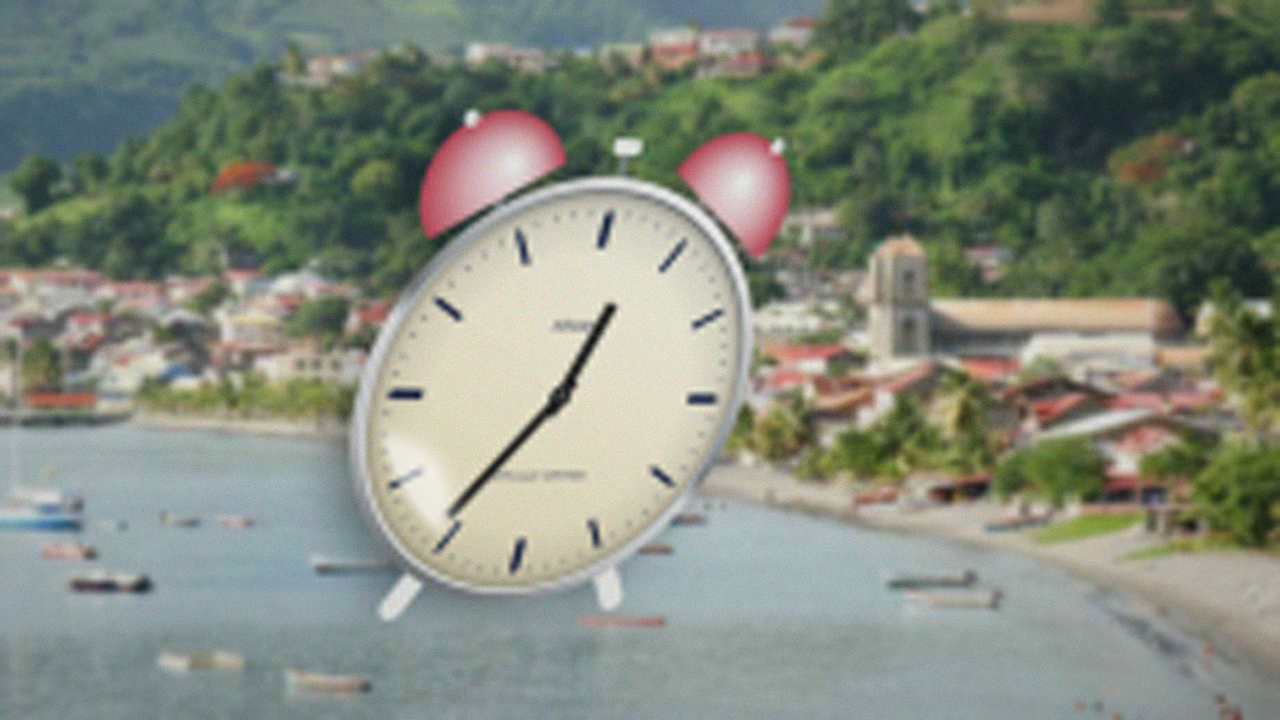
{"hour": 12, "minute": 36}
